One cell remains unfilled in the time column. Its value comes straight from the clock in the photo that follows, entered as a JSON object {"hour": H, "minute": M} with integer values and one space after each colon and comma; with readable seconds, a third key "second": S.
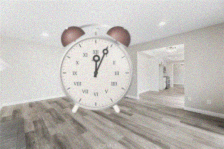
{"hour": 12, "minute": 4}
